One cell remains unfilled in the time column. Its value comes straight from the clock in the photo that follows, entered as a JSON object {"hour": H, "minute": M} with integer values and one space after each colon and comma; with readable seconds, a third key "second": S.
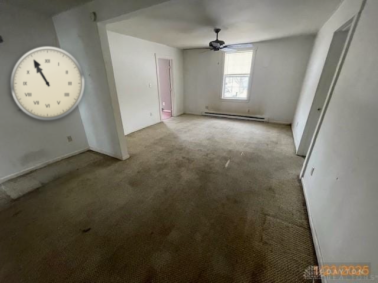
{"hour": 10, "minute": 55}
